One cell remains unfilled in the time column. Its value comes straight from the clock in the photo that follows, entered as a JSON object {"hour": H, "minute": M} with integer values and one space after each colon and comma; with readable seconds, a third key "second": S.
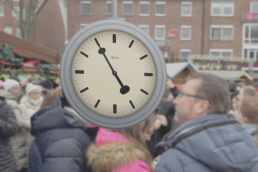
{"hour": 4, "minute": 55}
